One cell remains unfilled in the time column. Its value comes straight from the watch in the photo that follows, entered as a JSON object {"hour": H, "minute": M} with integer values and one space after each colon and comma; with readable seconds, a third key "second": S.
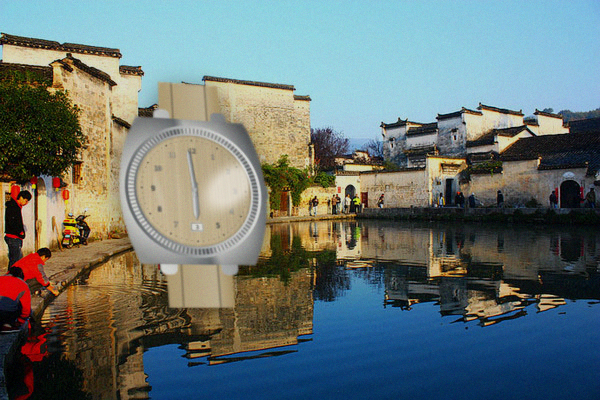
{"hour": 5, "minute": 59}
